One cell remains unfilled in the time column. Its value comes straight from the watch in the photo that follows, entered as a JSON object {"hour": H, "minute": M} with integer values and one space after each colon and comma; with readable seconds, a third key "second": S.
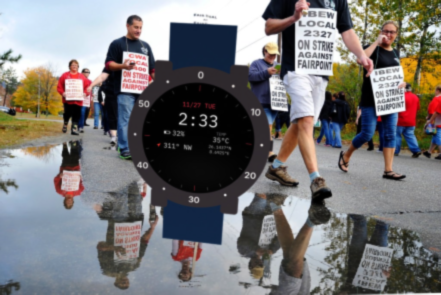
{"hour": 2, "minute": 33}
